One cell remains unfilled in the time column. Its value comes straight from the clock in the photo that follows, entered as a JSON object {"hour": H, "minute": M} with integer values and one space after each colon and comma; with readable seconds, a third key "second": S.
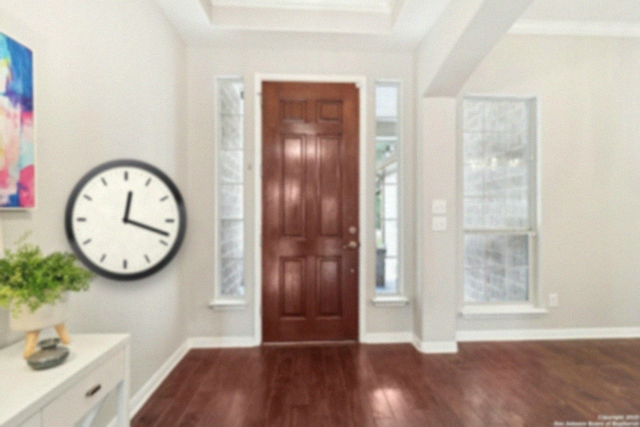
{"hour": 12, "minute": 18}
